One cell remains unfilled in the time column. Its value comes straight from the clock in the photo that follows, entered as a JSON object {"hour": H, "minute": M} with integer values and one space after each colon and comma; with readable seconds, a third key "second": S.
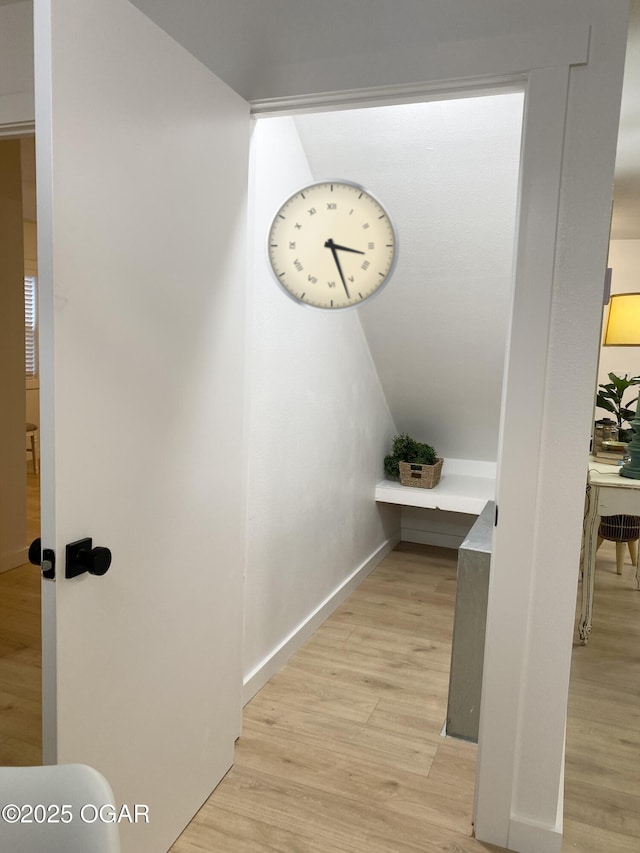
{"hour": 3, "minute": 27}
